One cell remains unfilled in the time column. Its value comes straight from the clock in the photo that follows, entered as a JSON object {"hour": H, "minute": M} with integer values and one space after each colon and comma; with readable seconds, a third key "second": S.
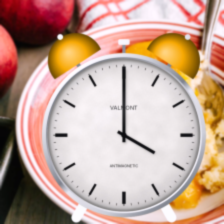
{"hour": 4, "minute": 0}
